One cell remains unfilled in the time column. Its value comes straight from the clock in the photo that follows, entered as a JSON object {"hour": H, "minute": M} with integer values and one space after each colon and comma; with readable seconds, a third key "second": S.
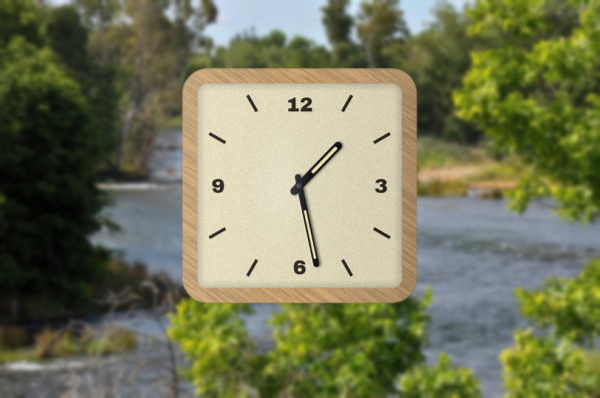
{"hour": 1, "minute": 28}
